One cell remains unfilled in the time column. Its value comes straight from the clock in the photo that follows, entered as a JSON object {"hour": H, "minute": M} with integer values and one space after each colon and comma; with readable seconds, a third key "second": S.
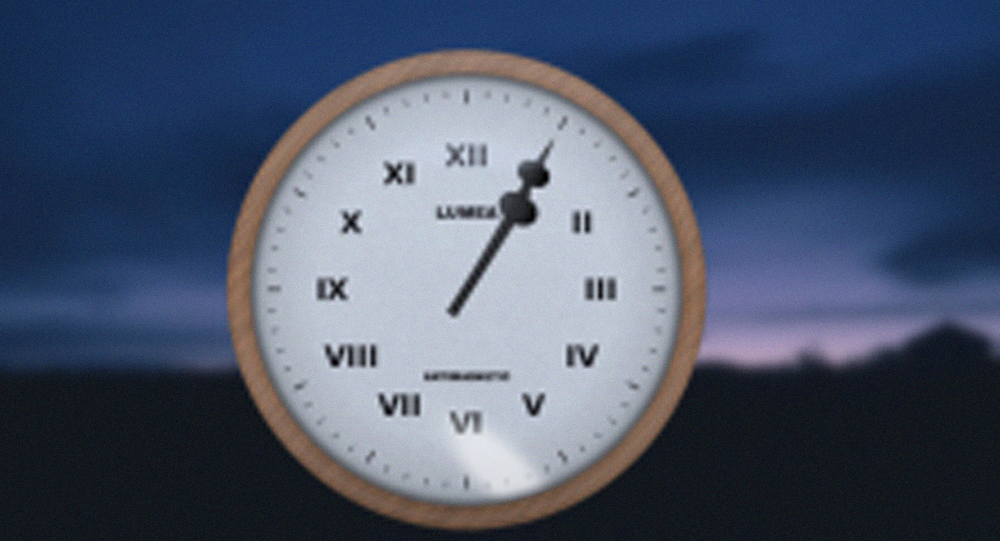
{"hour": 1, "minute": 5}
